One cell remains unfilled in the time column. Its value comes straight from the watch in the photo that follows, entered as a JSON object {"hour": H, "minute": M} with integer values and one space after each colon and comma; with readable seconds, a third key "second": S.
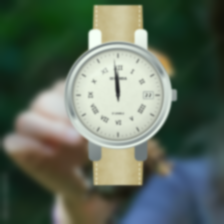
{"hour": 11, "minute": 59}
